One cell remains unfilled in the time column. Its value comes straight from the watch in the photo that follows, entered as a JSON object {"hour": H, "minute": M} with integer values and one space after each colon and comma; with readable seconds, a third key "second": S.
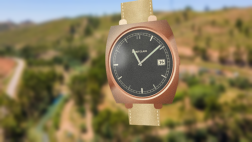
{"hour": 11, "minute": 9}
